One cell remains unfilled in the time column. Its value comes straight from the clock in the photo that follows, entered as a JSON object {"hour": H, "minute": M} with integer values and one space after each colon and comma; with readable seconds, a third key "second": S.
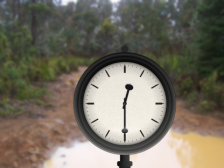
{"hour": 12, "minute": 30}
